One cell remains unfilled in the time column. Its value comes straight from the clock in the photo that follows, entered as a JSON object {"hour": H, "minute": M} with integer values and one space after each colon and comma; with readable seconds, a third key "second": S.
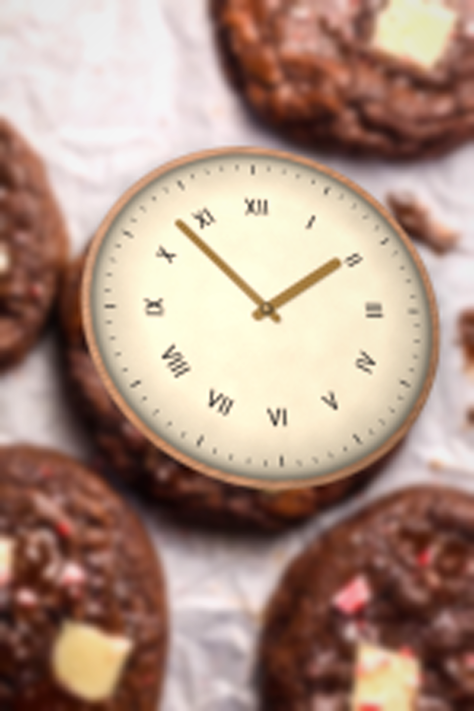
{"hour": 1, "minute": 53}
